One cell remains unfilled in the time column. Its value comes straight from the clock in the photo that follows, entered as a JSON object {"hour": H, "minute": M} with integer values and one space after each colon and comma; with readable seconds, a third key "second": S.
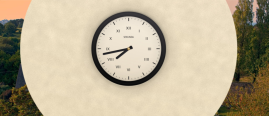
{"hour": 7, "minute": 43}
